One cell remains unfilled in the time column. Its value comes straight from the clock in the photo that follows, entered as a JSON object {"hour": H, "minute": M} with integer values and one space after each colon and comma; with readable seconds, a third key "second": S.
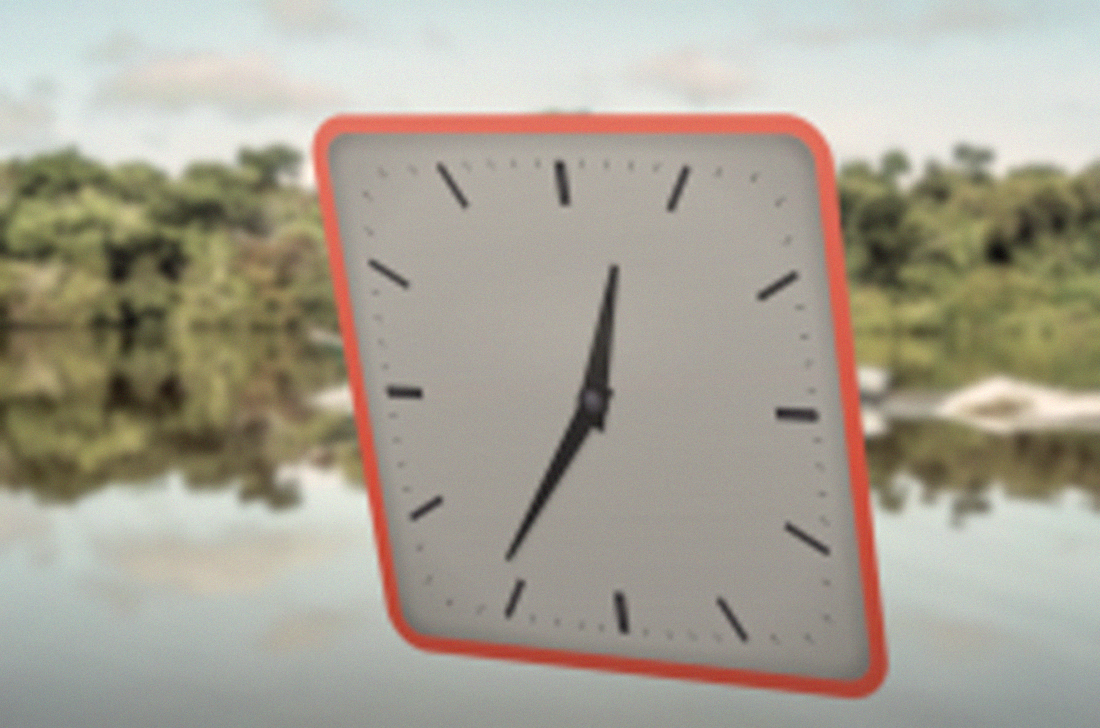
{"hour": 12, "minute": 36}
